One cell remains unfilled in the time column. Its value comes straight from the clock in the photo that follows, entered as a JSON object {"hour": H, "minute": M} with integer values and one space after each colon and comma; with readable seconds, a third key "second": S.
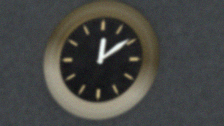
{"hour": 12, "minute": 9}
